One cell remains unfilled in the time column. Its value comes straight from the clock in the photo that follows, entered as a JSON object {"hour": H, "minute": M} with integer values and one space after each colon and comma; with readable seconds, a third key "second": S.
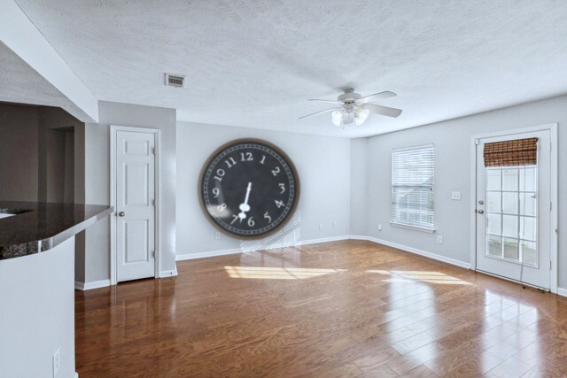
{"hour": 6, "minute": 33}
